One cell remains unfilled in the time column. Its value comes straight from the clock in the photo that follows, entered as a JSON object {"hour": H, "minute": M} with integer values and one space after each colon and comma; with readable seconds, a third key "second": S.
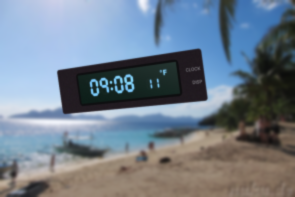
{"hour": 9, "minute": 8}
